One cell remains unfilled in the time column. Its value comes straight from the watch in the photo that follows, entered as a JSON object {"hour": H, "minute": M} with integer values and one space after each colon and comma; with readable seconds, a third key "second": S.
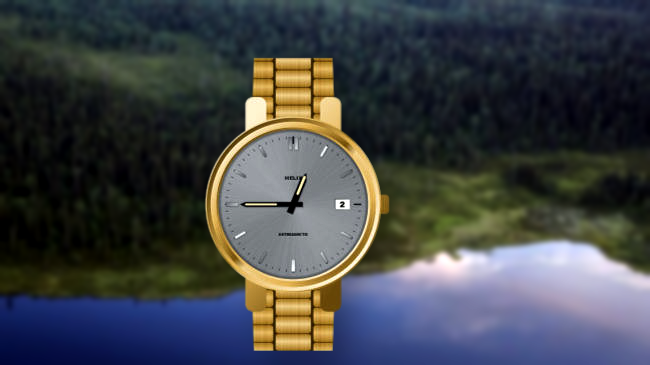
{"hour": 12, "minute": 45}
